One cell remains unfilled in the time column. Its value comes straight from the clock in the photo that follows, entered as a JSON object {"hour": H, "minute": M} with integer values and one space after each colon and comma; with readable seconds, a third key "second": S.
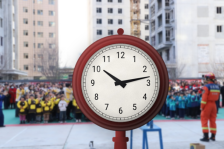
{"hour": 10, "minute": 13}
